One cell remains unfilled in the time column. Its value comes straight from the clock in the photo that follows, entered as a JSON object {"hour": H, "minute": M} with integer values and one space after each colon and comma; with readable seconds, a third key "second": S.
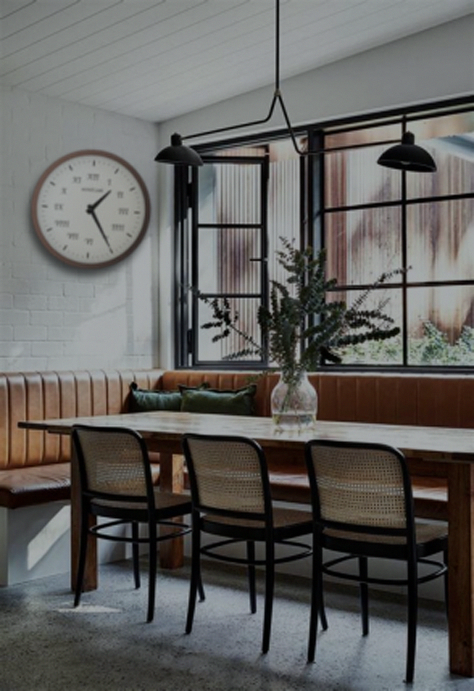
{"hour": 1, "minute": 25}
